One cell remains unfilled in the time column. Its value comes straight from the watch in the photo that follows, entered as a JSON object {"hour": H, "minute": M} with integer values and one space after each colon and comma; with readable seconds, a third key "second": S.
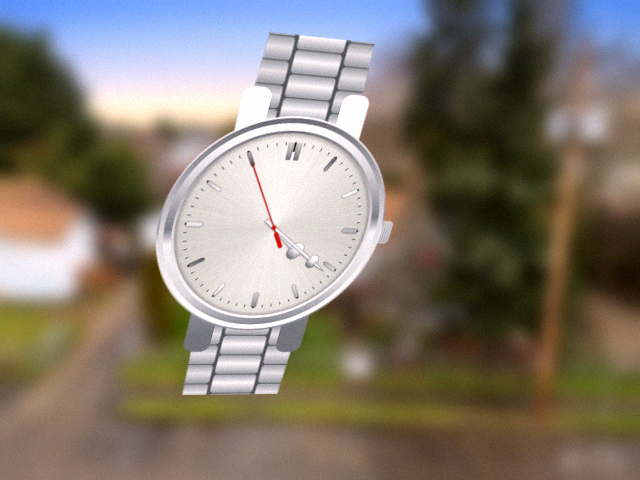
{"hour": 4, "minute": 20, "second": 55}
